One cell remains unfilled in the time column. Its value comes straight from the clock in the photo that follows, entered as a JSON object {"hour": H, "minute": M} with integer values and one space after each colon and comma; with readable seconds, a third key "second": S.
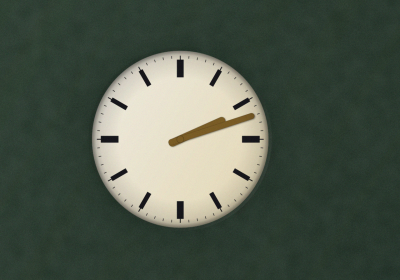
{"hour": 2, "minute": 12}
